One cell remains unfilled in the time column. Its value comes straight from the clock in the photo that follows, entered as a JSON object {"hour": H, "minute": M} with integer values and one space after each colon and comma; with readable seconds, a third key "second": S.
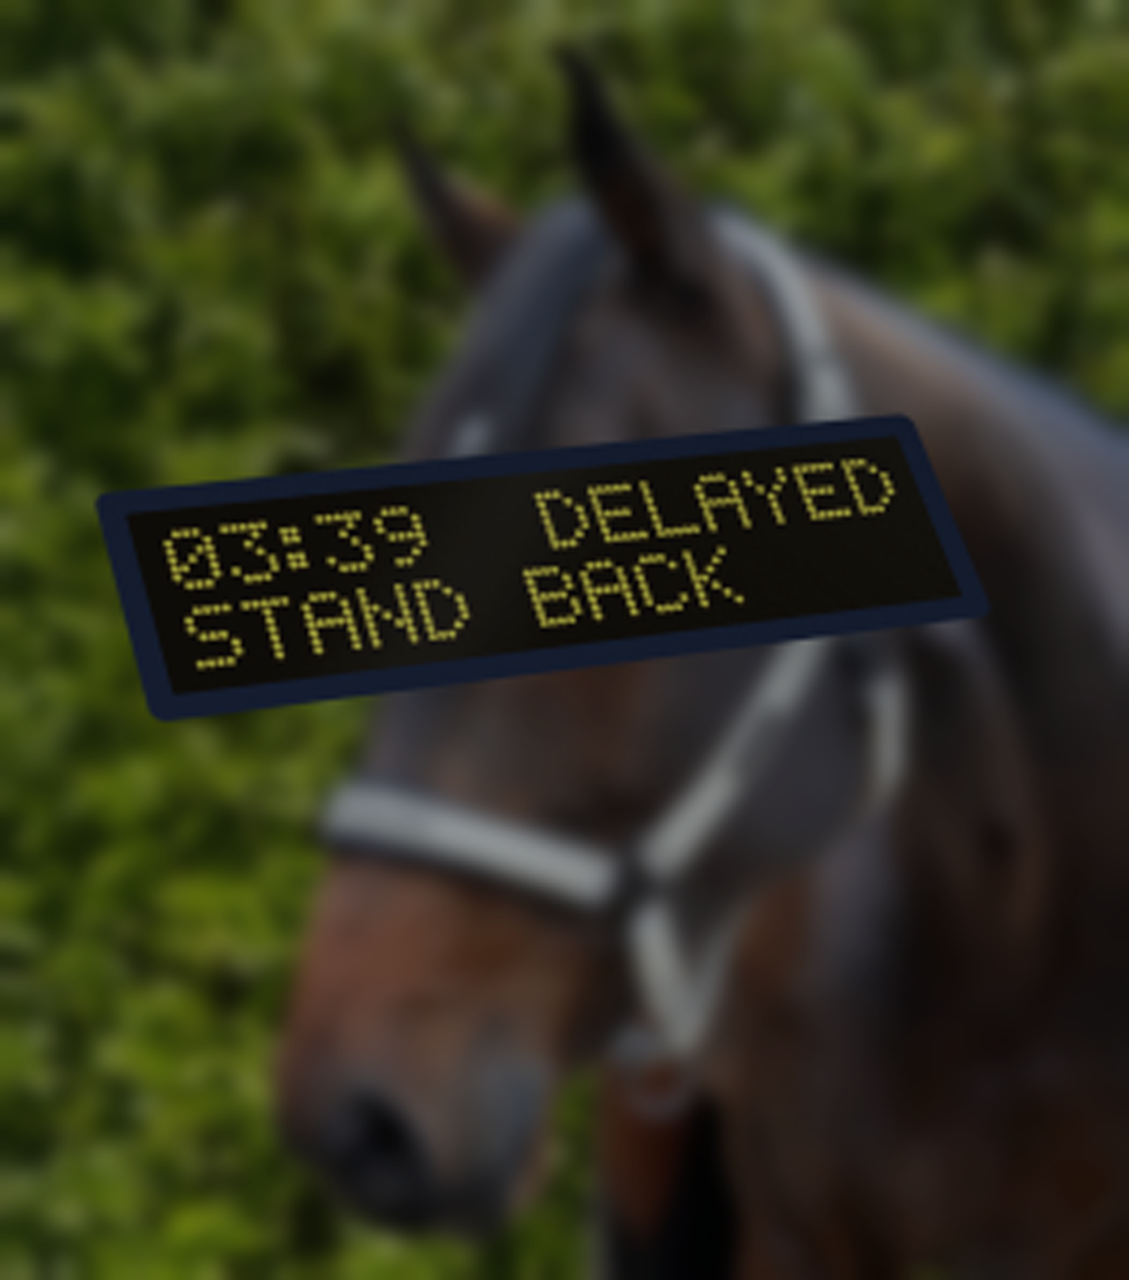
{"hour": 3, "minute": 39}
